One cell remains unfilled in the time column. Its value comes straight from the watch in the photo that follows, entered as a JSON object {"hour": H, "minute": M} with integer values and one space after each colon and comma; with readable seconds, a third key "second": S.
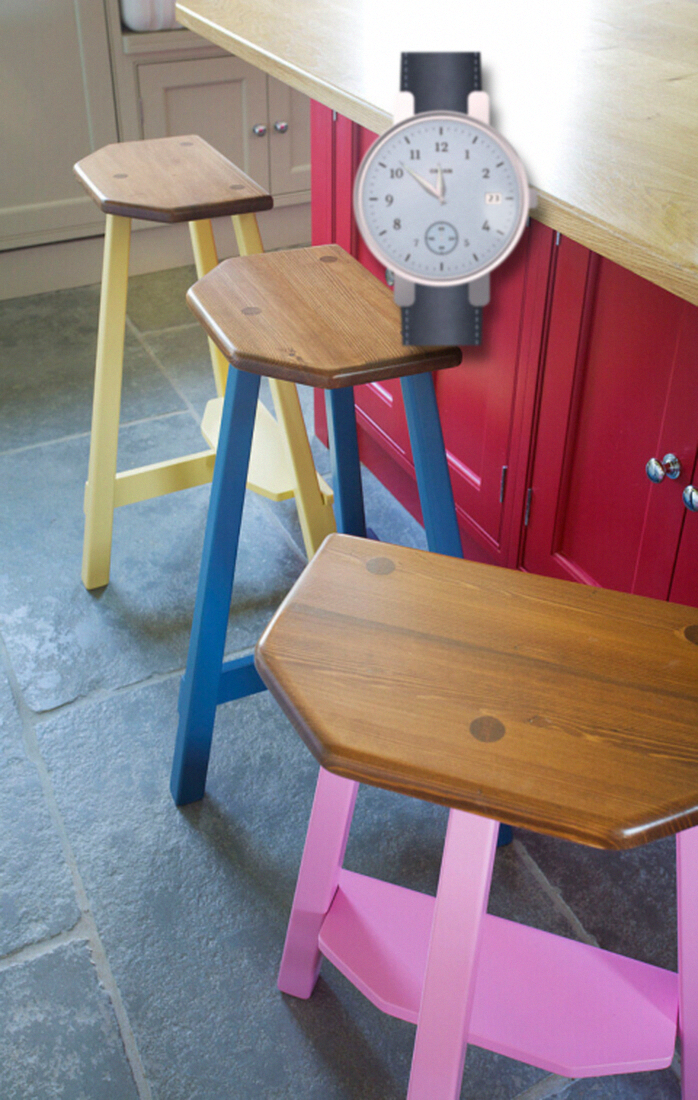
{"hour": 11, "minute": 52}
